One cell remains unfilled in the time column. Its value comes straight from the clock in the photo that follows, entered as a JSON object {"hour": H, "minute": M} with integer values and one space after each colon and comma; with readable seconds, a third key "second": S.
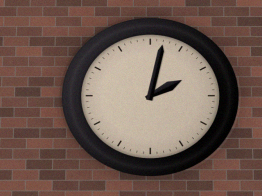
{"hour": 2, "minute": 2}
